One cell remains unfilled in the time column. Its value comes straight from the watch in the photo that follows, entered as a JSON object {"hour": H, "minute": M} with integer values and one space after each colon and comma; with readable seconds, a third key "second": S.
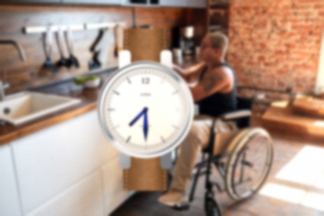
{"hour": 7, "minute": 30}
